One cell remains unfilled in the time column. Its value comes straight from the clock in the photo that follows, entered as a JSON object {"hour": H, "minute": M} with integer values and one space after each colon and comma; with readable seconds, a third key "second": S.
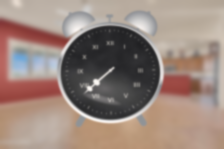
{"hour": 7, "minute": 38}
